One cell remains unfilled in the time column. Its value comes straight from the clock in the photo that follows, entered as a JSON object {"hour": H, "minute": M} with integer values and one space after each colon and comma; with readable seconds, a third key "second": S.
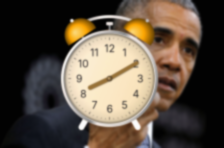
{"hour": 8, "minute": 10}
